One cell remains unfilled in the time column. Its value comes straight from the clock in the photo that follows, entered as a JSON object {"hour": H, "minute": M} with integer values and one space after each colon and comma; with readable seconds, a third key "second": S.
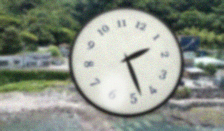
{"hour": 1, "minute": 23}
